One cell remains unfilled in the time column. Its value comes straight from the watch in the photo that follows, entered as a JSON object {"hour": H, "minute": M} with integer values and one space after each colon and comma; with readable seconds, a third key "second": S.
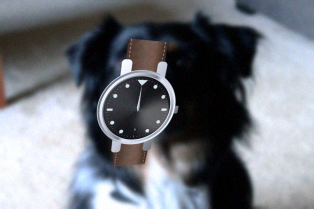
{"hour": 12, "minute": 0}
